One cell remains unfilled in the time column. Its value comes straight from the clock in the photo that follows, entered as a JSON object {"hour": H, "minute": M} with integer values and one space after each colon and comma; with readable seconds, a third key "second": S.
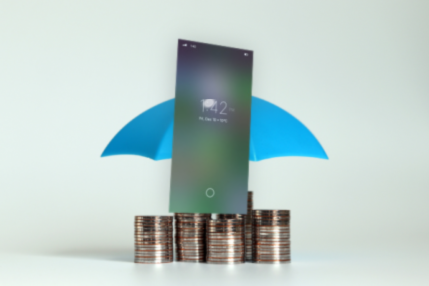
{"hour": 1, "minute": 42}
